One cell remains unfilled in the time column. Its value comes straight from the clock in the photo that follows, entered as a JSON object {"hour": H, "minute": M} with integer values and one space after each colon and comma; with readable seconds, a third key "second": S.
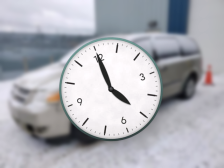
{"hour": 5, "minute": 0}
